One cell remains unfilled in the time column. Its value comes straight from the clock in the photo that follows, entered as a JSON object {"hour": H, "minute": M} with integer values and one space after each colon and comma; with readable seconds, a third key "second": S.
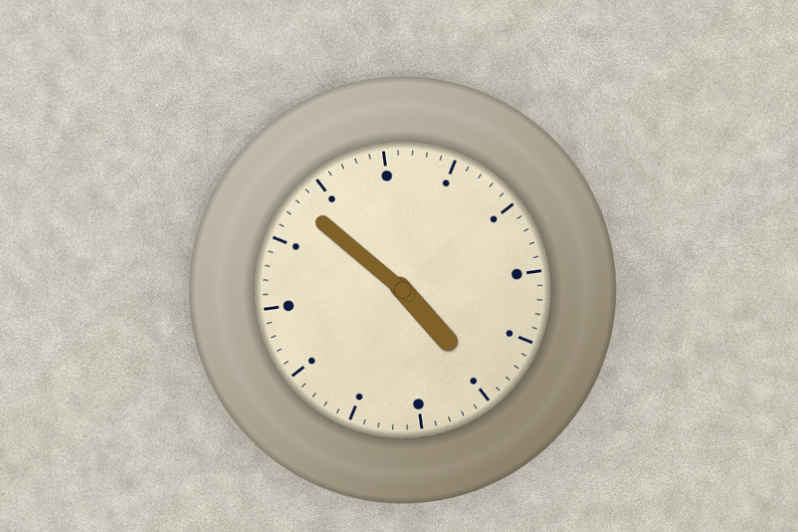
{"hour": 4, "minute": 53}
